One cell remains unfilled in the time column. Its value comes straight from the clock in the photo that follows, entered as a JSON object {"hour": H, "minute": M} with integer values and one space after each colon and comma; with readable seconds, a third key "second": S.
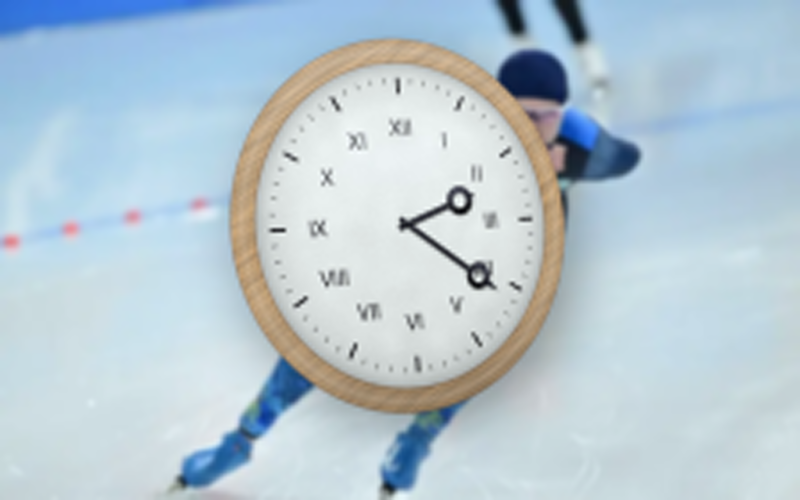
{"hour": 2, "minute": 21}
